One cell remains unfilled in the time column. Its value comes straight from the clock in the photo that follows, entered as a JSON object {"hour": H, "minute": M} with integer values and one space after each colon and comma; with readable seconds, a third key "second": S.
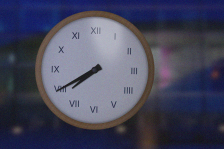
{"hour": 7, "minute": 40}
